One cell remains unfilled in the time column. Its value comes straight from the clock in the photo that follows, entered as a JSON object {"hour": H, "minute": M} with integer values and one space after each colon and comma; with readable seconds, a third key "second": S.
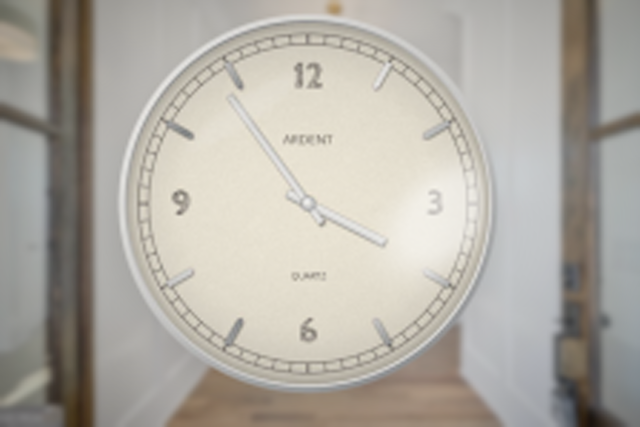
{"hour": 3, "minute": 54}
